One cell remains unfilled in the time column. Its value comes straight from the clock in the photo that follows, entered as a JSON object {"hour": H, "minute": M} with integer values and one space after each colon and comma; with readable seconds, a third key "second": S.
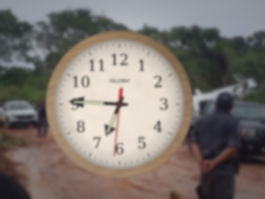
{"hour": 6, "minute": 45, "second": 31}
